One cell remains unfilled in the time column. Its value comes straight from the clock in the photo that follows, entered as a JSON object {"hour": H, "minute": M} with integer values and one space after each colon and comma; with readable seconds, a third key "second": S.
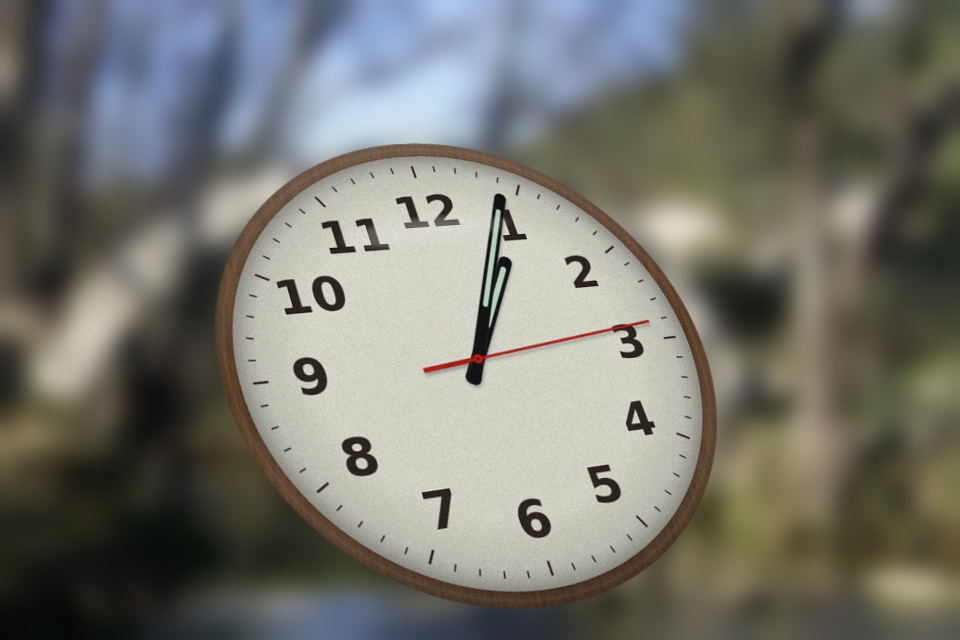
{"hour": 1, "minute": 4, "second": 14}
